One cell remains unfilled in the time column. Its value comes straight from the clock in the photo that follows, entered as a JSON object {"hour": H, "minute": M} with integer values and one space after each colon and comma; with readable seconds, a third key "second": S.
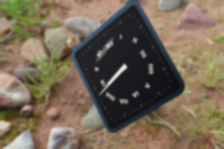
{"hour": 8, "minute": 43}
